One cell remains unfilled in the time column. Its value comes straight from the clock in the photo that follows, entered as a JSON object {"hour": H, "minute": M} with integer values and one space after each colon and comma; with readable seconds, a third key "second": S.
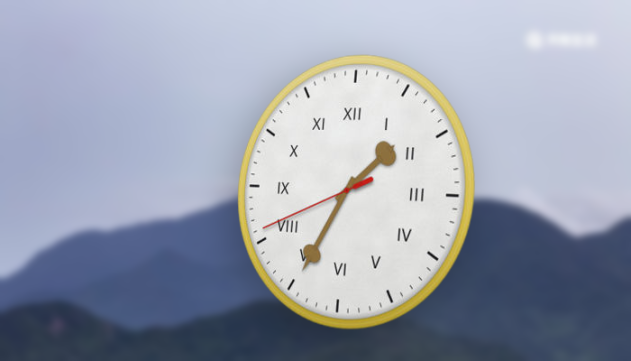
{"hour": 1, "minute": 34, "second": 41}
